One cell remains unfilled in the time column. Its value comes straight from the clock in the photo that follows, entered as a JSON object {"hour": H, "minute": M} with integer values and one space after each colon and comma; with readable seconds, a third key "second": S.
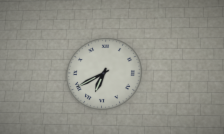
{"hour": 6, "minute": 40}
